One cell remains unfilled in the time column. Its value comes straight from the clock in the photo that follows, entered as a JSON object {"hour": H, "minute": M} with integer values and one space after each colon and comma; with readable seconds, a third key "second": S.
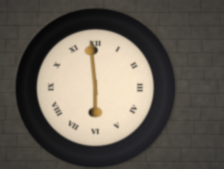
{"hour": 5, "minute": 59}
